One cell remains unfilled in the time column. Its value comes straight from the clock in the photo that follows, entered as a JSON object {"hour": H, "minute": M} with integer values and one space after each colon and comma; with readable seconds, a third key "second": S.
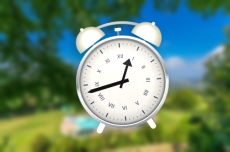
{"hour": 12, "minute": 43}
